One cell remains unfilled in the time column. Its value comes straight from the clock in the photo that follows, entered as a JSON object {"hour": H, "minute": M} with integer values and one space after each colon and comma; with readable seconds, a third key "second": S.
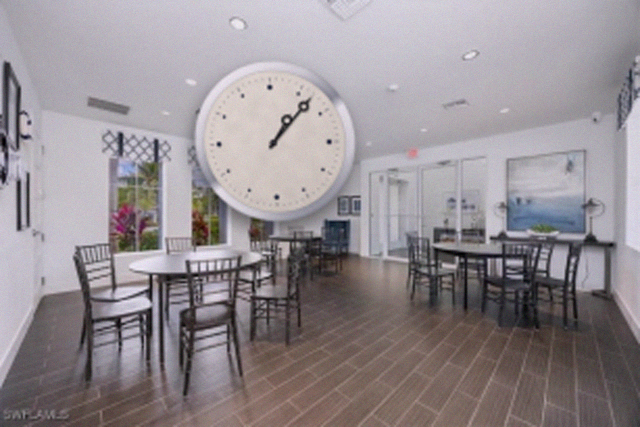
{"hour": 1, "minute": 7}
